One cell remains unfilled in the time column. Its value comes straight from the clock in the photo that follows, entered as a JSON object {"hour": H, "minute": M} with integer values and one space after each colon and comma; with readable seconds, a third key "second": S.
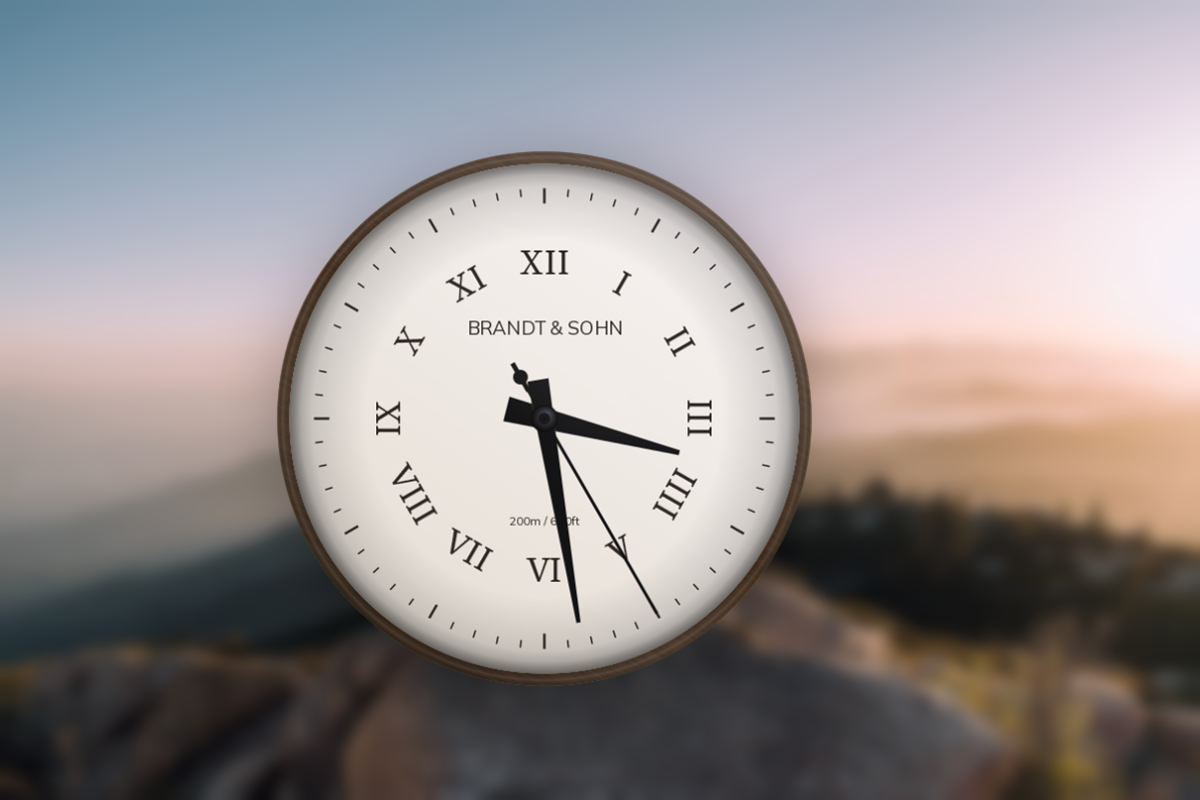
{"hour": 3, "minute": 28, "second": 25}
